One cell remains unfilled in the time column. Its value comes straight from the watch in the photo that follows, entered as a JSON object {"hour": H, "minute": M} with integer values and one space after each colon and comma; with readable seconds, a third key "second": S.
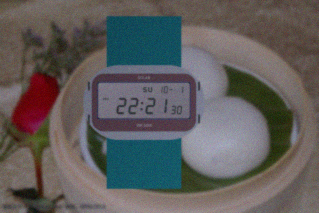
{"hour": 22, "minute": 21}
